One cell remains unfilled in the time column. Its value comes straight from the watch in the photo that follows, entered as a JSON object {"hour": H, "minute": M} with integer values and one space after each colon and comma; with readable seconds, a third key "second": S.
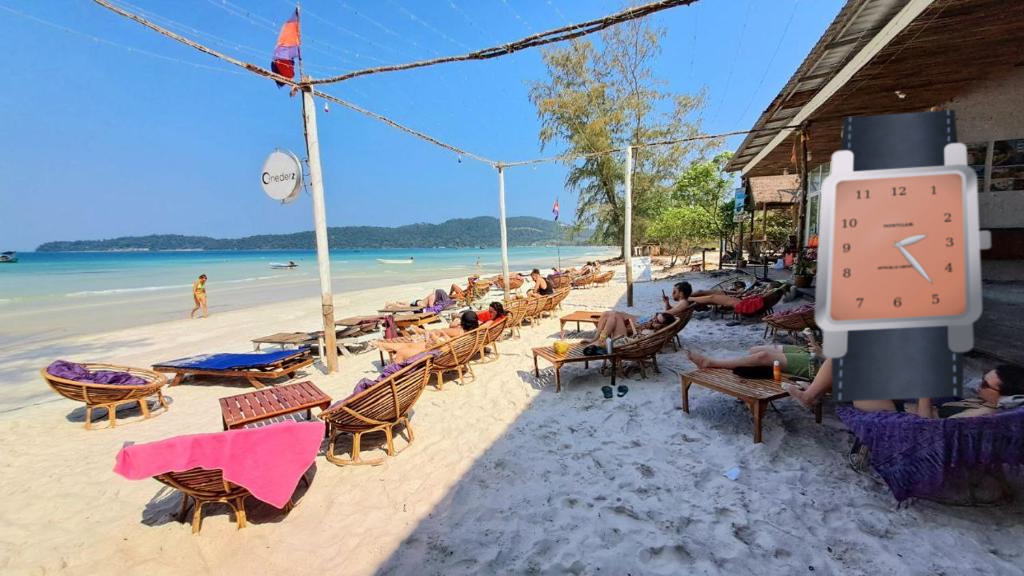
{"hour": 2, "minute": 24}
